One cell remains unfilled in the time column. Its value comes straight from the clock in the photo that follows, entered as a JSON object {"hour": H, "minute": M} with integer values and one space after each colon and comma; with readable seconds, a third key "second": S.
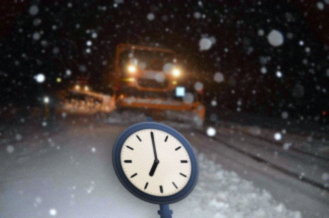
{"hour": 7, "minute": 0}
